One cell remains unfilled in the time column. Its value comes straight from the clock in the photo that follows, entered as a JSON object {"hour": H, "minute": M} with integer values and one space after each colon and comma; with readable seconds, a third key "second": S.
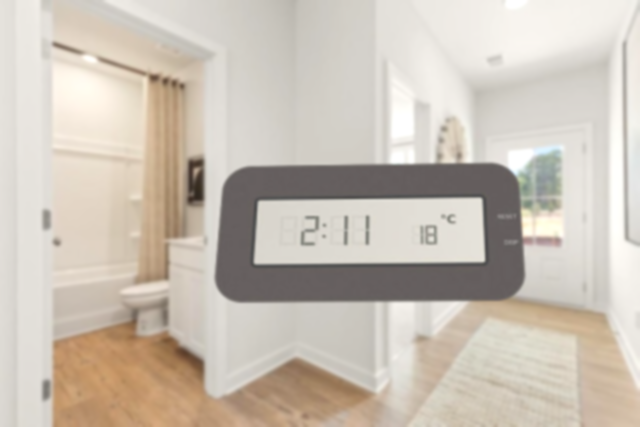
{"hour": 2, "minute": 11}
